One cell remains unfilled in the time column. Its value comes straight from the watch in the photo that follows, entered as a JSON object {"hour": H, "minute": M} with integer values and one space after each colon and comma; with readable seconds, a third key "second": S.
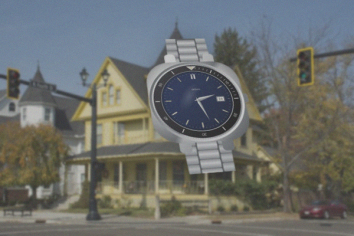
{"hour": 2, "minute": 27}
